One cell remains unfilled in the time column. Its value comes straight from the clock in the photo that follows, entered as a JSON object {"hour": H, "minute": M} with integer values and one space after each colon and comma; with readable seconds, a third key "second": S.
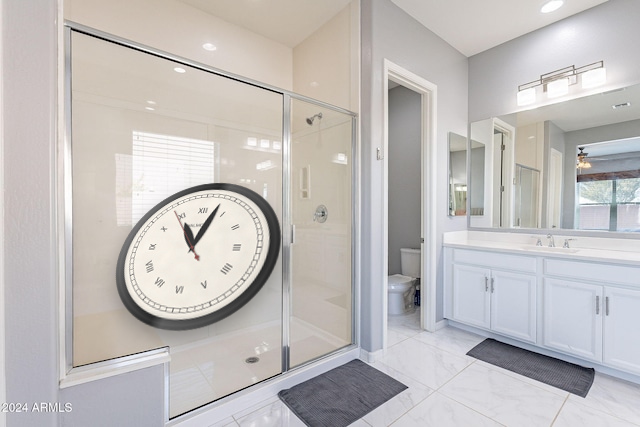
{"hour": 11, "minute": 2, "second": 54}
